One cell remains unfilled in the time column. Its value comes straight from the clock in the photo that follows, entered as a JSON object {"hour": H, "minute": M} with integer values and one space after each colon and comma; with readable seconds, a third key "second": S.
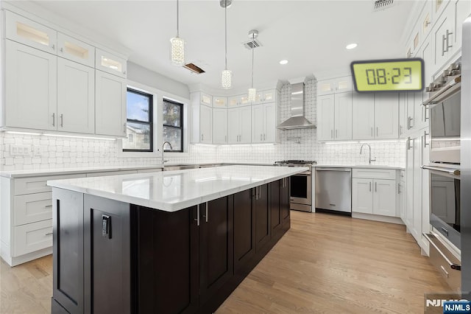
{"hour": 8, "minute": 23}
